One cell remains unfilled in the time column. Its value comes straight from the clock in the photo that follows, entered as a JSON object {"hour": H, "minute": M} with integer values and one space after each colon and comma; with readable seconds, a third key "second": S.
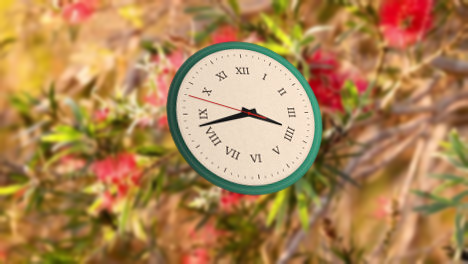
{"hour": 3, "minute": 42, "second": 48}
